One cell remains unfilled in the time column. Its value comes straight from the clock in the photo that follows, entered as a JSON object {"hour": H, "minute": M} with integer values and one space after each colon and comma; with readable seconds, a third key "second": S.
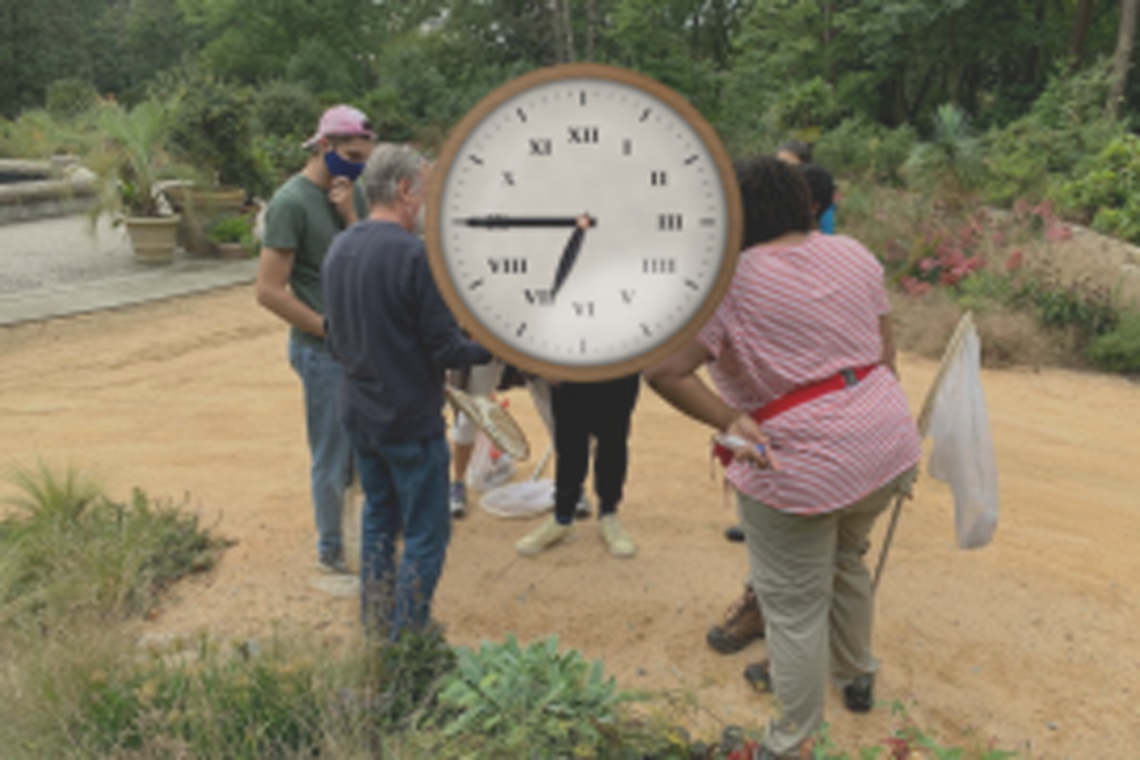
{"hour": 6, "minute": 45}
